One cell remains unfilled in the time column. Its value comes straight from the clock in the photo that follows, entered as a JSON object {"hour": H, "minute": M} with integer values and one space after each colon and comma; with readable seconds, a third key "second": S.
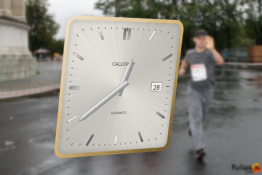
{"hour": 12, "minute": 39}
